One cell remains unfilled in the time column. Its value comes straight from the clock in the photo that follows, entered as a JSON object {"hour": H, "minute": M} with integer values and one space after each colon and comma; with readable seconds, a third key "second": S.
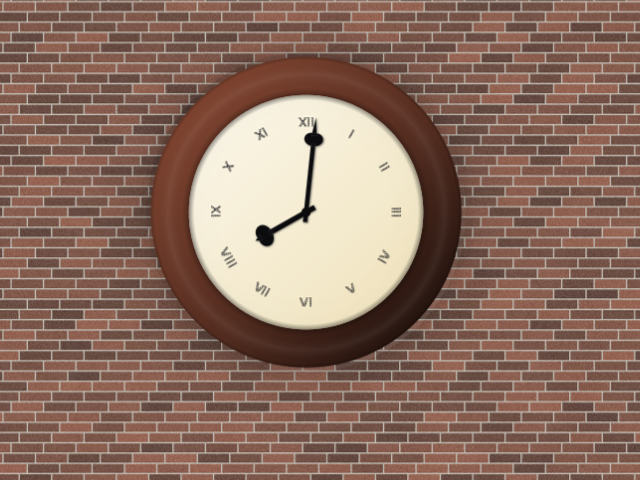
{"hour": 8, "minute": 1}
